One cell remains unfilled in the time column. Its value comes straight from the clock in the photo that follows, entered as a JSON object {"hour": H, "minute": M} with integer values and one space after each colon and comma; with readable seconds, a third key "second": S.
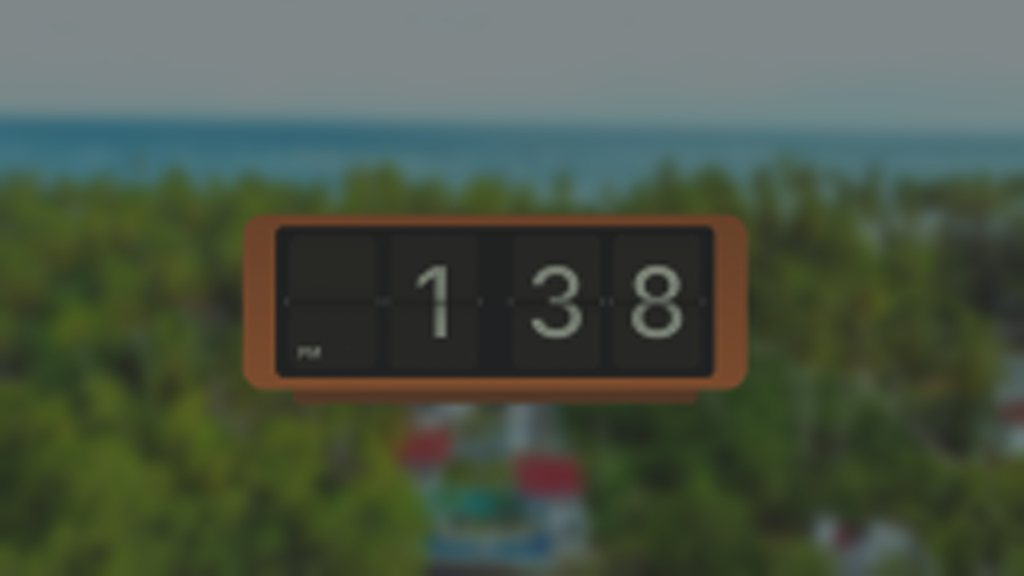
{"hour": 1, "minute": 38}
